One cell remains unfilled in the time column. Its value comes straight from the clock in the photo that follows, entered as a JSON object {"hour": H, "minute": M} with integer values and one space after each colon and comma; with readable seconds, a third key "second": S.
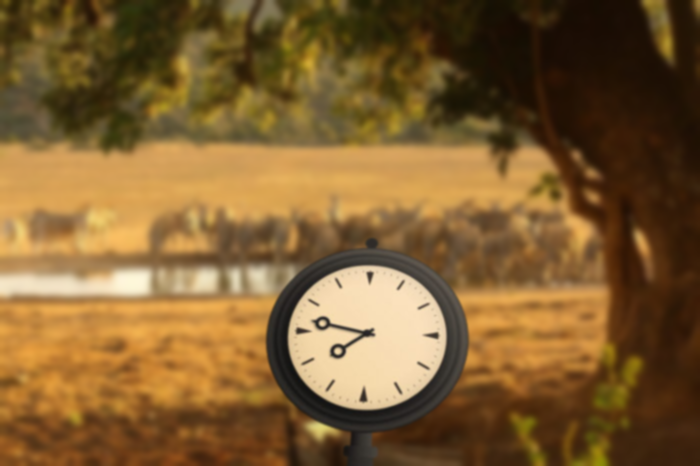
{"hour": 7, "minute": 47}
